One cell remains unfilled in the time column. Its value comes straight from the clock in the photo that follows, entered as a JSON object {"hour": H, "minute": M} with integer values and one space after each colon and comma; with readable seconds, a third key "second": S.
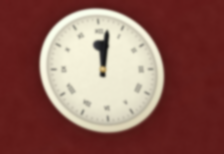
{"hour": 12, "minute": 2}
